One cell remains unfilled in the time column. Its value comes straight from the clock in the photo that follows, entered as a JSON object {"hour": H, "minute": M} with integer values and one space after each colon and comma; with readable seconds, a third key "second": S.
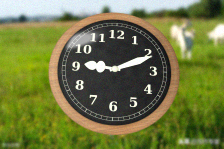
{"hour": 9, "minute": 11}
